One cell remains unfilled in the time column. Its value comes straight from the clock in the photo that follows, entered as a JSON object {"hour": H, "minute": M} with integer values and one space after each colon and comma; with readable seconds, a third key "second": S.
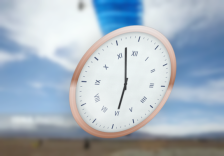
{"hour": 5, "minute": 57}
